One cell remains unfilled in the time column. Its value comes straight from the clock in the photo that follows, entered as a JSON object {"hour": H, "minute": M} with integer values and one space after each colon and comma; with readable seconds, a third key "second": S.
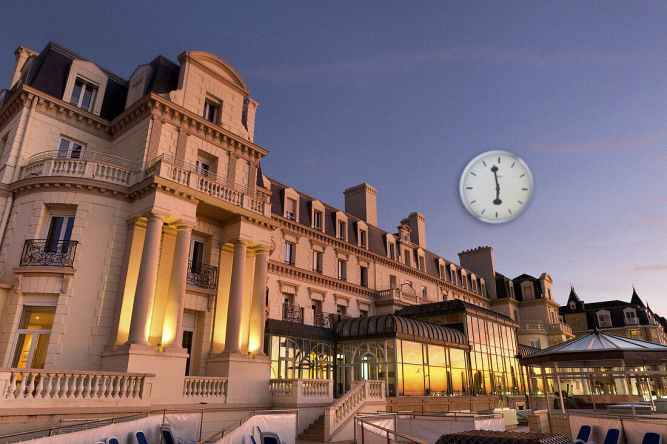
{"hour": 5, "minute": 58}
